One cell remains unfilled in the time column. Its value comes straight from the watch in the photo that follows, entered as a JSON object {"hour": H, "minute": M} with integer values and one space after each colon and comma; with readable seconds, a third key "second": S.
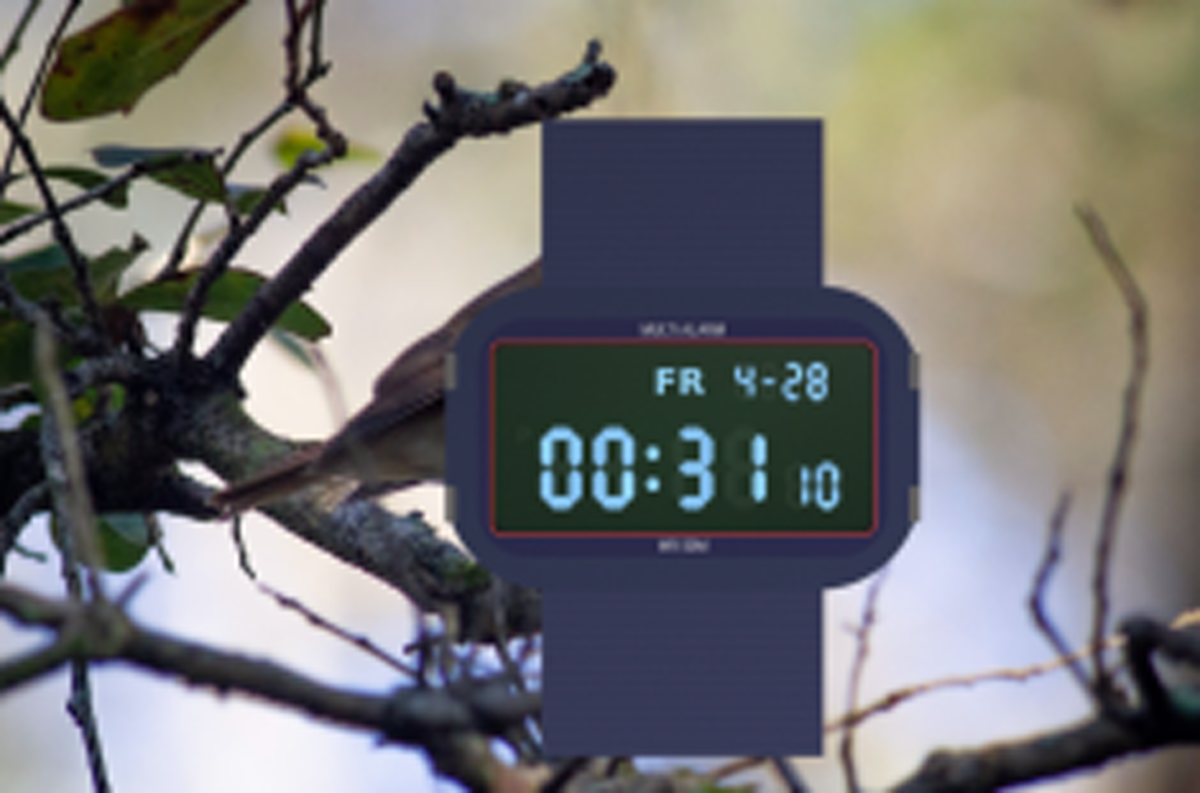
{"hour": 0, "minute": 31, "second": 10}
